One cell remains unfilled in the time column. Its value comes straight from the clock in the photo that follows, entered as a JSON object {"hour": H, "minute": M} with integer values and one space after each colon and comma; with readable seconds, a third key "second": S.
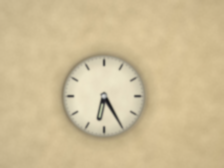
{"hour": 6, "minute": 25}
